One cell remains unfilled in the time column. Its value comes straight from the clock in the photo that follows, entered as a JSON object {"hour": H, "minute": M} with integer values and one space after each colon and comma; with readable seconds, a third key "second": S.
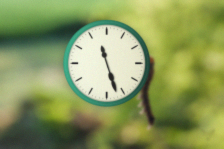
{"hour": 11, "minute": 27}
